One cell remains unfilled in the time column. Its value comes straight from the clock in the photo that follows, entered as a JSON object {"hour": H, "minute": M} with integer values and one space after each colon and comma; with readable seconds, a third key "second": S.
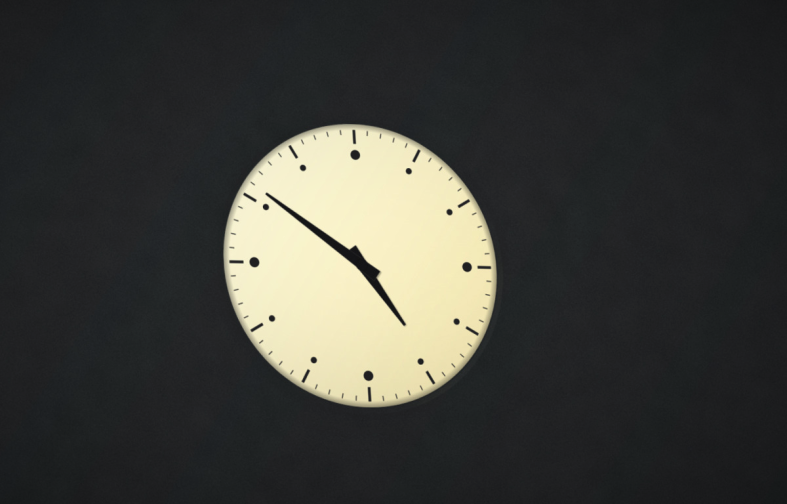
{"hour": 4, "minute": 51}
